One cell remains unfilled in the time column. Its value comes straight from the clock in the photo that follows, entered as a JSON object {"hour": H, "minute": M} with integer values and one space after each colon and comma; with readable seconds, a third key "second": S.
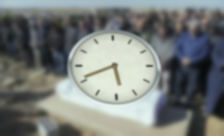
{"hour": 5, "minute": 41}
